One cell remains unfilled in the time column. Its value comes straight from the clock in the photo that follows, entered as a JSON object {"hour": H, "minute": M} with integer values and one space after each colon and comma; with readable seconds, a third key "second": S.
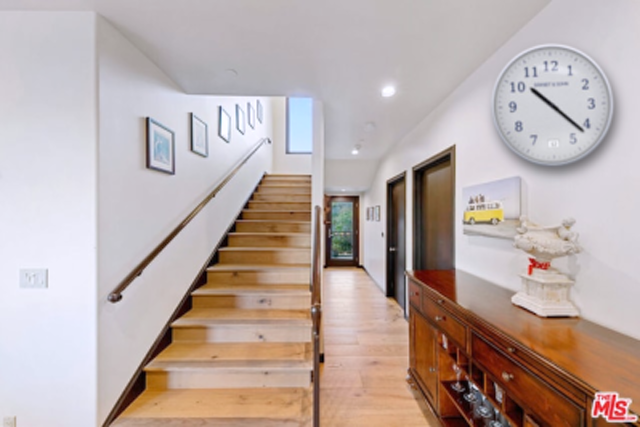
{"hour": 10, "minute": 22}
